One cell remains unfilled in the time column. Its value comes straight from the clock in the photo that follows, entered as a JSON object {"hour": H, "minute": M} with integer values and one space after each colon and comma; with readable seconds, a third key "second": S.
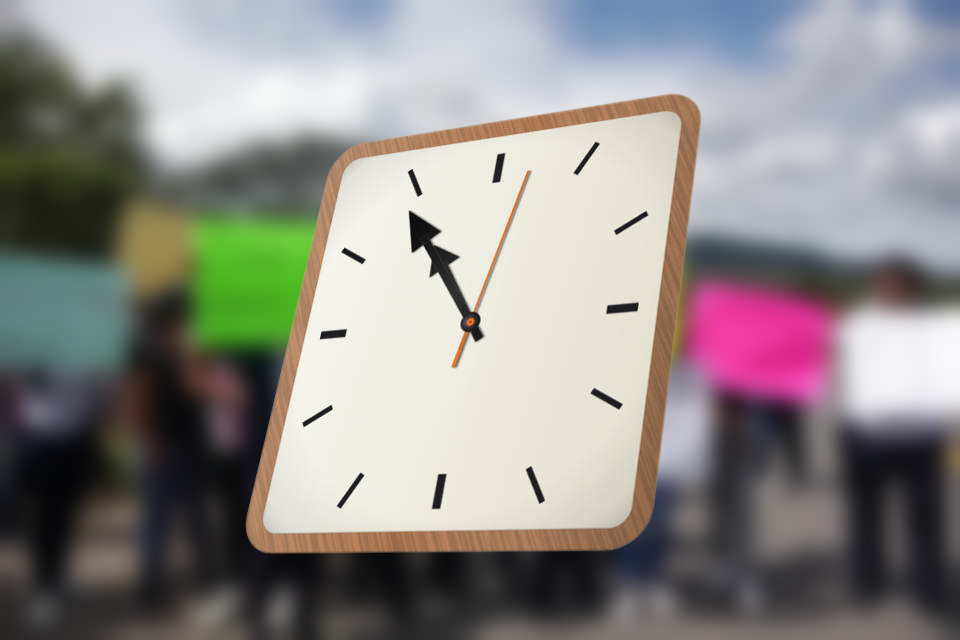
{"hour": 10, "minute": 54, "second": 2}
